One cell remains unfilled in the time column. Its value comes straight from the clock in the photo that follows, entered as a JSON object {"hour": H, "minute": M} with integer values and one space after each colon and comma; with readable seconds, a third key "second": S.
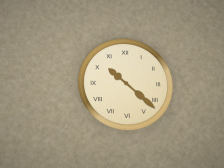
{"hour": 10, "minute": 22}
